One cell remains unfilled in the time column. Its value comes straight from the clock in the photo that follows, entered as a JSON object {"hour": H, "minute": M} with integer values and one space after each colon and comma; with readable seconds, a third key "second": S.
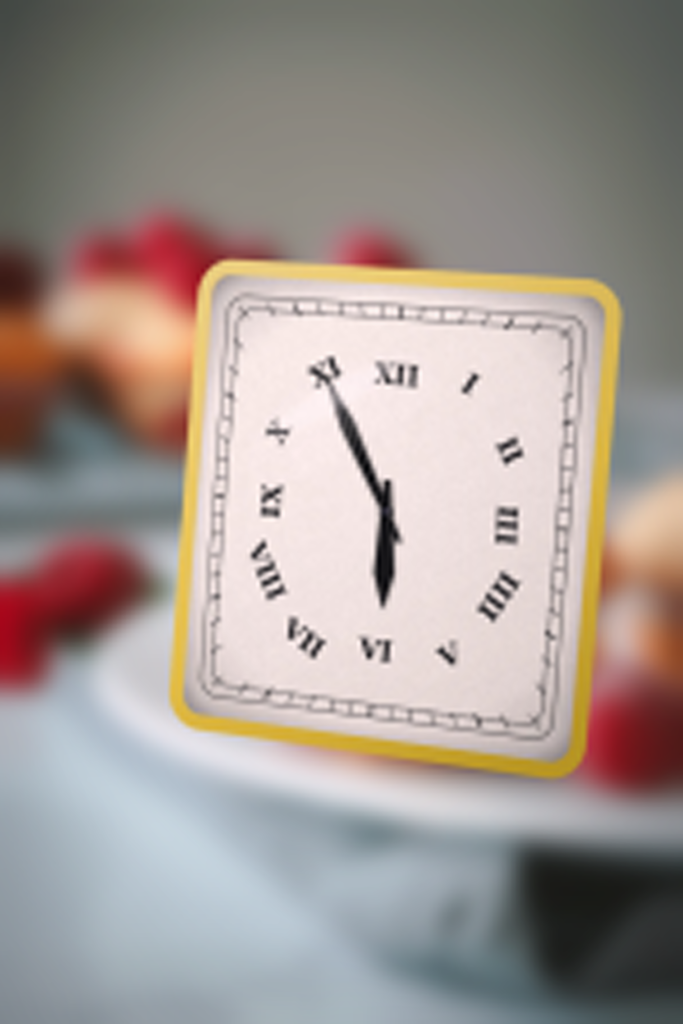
{"hour": 5, "minute": 55}
